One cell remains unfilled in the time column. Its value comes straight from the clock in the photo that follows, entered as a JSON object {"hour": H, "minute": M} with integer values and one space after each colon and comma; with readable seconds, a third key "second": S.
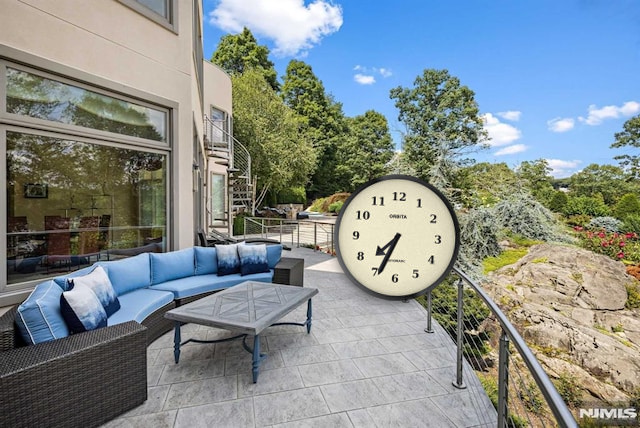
{"hour": 7, "minute": 34}
